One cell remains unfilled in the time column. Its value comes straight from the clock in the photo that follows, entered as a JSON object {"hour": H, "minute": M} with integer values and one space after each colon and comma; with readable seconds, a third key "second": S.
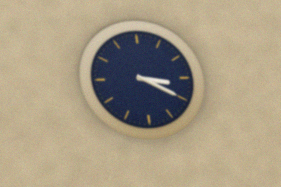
{"hour": 3, "minute": 20}
